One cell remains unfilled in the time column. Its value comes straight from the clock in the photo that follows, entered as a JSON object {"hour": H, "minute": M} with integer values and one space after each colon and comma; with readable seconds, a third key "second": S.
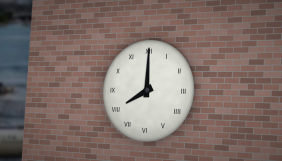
{"hour": 8, "minute": 0}
